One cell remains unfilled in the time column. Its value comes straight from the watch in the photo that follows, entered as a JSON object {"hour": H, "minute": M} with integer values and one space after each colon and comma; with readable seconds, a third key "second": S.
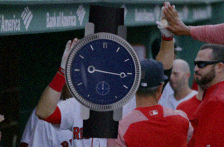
{"hour": 9, "minute": 16}
